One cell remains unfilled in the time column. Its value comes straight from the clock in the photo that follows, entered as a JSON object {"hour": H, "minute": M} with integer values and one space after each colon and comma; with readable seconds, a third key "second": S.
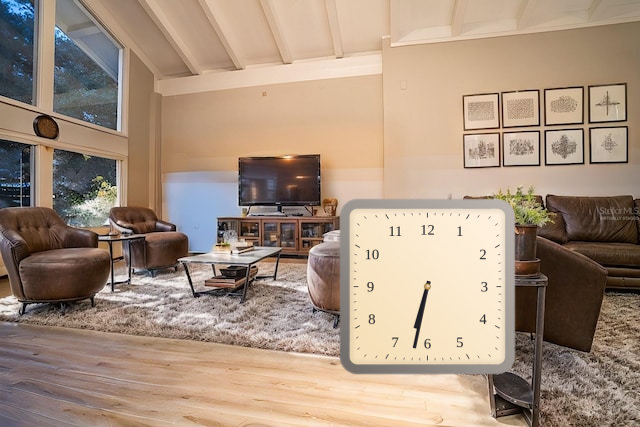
{"hour": 6, "minute": 32}
